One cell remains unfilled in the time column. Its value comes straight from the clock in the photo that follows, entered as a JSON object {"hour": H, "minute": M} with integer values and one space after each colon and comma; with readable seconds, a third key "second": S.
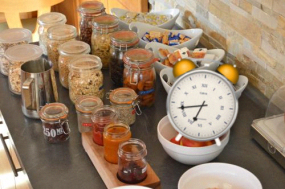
{"hour": 6, "minute": 43}
